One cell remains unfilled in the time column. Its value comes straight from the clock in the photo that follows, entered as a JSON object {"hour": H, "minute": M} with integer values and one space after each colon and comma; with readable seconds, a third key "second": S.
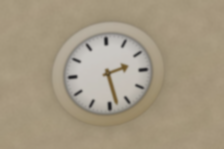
{"hour": 2, "minute": 28}
